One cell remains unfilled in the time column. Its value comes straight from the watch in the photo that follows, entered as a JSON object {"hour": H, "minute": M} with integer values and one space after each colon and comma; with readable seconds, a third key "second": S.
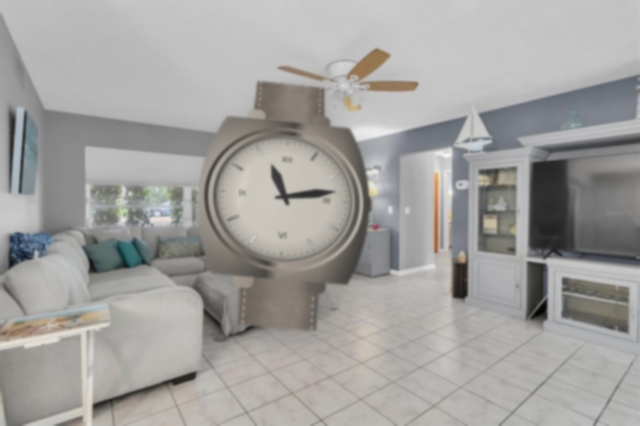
{"hour": 11, "minute": 13}
